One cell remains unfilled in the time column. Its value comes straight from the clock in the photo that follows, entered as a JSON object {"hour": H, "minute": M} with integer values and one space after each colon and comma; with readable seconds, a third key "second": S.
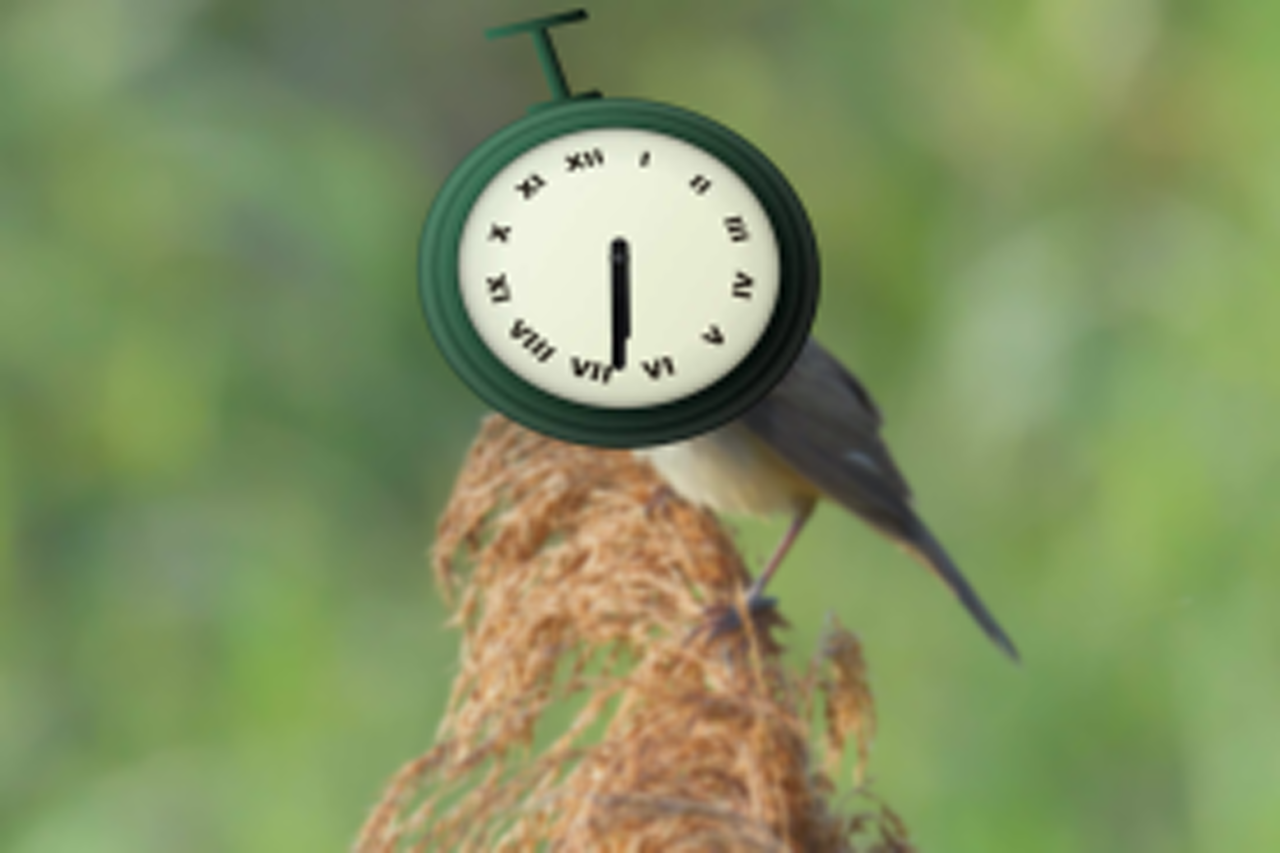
{"hour": 6, "minute": 33}
